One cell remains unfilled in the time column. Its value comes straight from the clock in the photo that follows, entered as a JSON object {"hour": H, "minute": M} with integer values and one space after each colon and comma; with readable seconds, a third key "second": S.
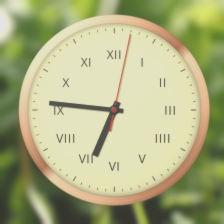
{"hour": 6, "minute": 46, "second": 2}
